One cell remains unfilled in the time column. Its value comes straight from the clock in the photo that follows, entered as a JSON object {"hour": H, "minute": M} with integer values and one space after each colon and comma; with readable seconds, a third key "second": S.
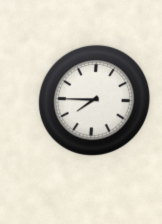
{"hour": 7, "minute": 45}
